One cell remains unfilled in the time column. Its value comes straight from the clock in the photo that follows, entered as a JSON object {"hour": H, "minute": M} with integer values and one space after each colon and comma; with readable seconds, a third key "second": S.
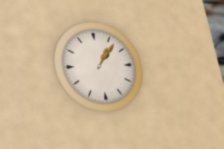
{"hour": 1, "minute": 7}
